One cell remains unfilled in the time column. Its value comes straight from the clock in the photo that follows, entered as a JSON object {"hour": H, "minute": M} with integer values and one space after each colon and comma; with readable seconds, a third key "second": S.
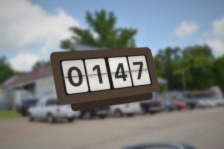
{"hour": 1, "minute": 47}
